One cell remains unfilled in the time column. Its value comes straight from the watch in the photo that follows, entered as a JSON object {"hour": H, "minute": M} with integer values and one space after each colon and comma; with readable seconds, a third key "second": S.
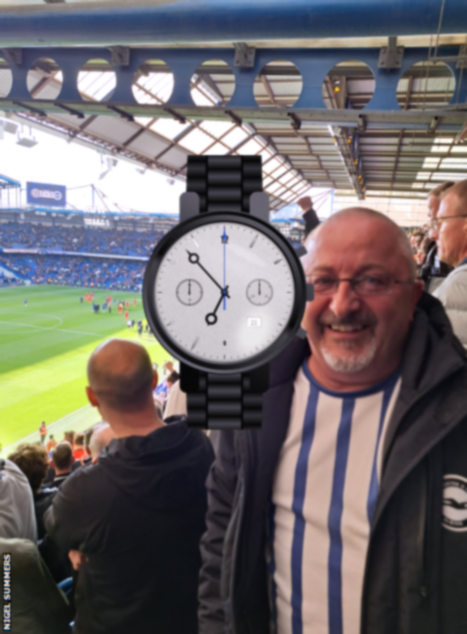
{"hour": 6, "minute": 53}
